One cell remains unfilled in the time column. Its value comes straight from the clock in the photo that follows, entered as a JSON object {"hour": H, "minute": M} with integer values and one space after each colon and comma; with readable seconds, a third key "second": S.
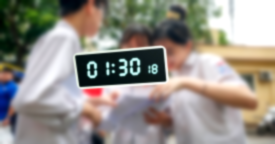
{"hour": 1, "minute": 30}
